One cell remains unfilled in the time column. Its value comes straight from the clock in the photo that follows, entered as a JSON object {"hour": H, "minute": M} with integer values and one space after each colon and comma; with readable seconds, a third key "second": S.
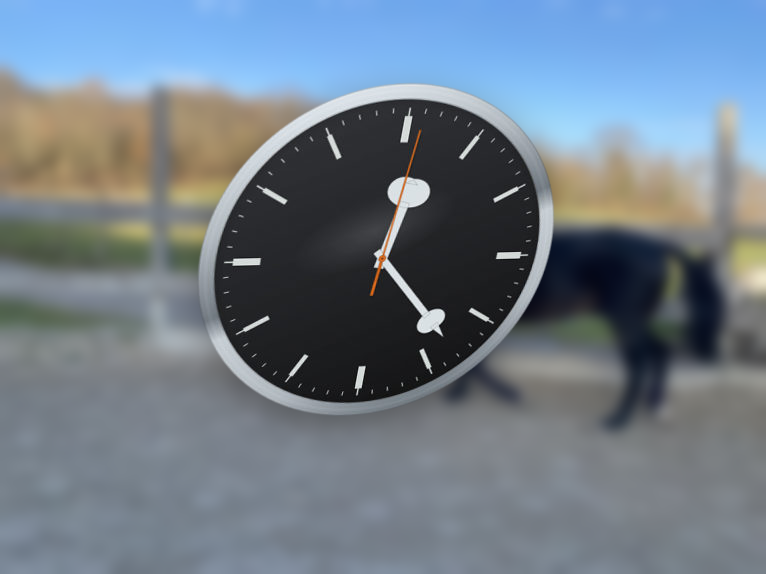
{"hour": 12, "minute": 23, "second": 1}
